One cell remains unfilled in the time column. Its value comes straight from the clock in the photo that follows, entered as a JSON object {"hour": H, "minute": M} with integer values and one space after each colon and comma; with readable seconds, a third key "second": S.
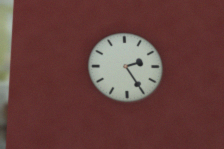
{"hour": 2, "minute": 25}
